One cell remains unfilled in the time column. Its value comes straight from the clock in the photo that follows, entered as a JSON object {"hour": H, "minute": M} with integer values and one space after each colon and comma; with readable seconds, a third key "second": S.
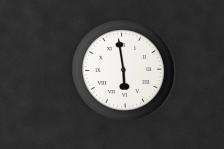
{"hour": 5, "minute": 59}
